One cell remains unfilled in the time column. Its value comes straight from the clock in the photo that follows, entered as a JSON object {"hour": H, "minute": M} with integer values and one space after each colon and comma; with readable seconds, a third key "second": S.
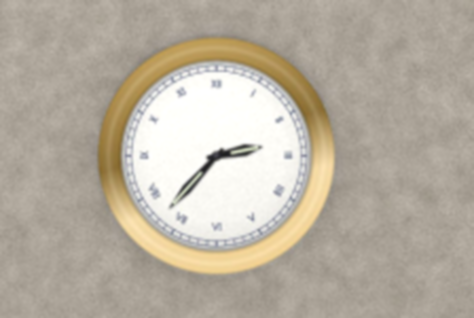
{"hour": 2, "minute": 37}
